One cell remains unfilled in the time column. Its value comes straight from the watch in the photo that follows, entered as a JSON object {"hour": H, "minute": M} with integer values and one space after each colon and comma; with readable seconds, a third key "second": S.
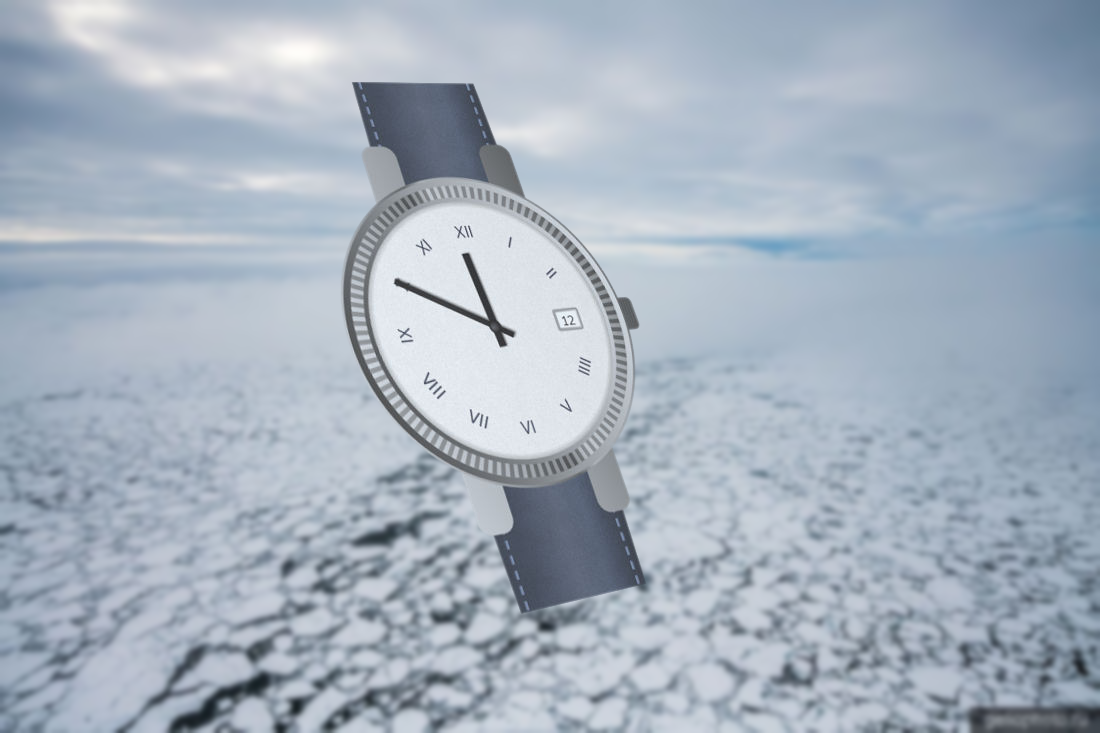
{"hour": 11, "minute": 50}
